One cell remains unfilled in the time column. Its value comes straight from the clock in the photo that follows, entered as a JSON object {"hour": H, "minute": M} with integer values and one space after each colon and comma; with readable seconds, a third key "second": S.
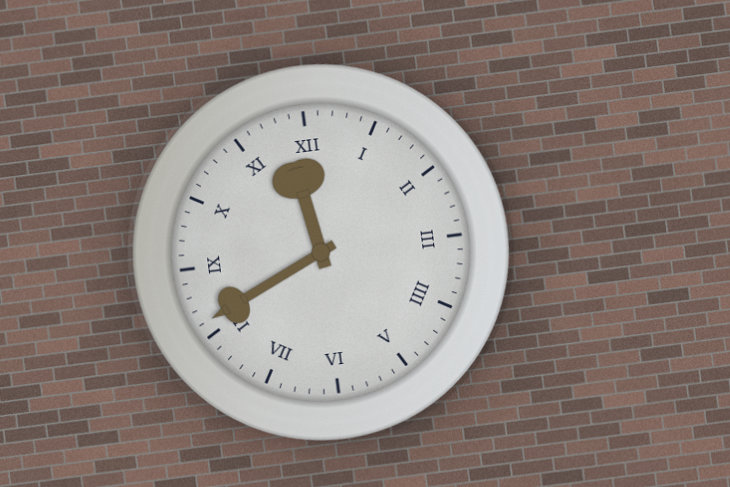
{"hour": 11, "minute": 41}
